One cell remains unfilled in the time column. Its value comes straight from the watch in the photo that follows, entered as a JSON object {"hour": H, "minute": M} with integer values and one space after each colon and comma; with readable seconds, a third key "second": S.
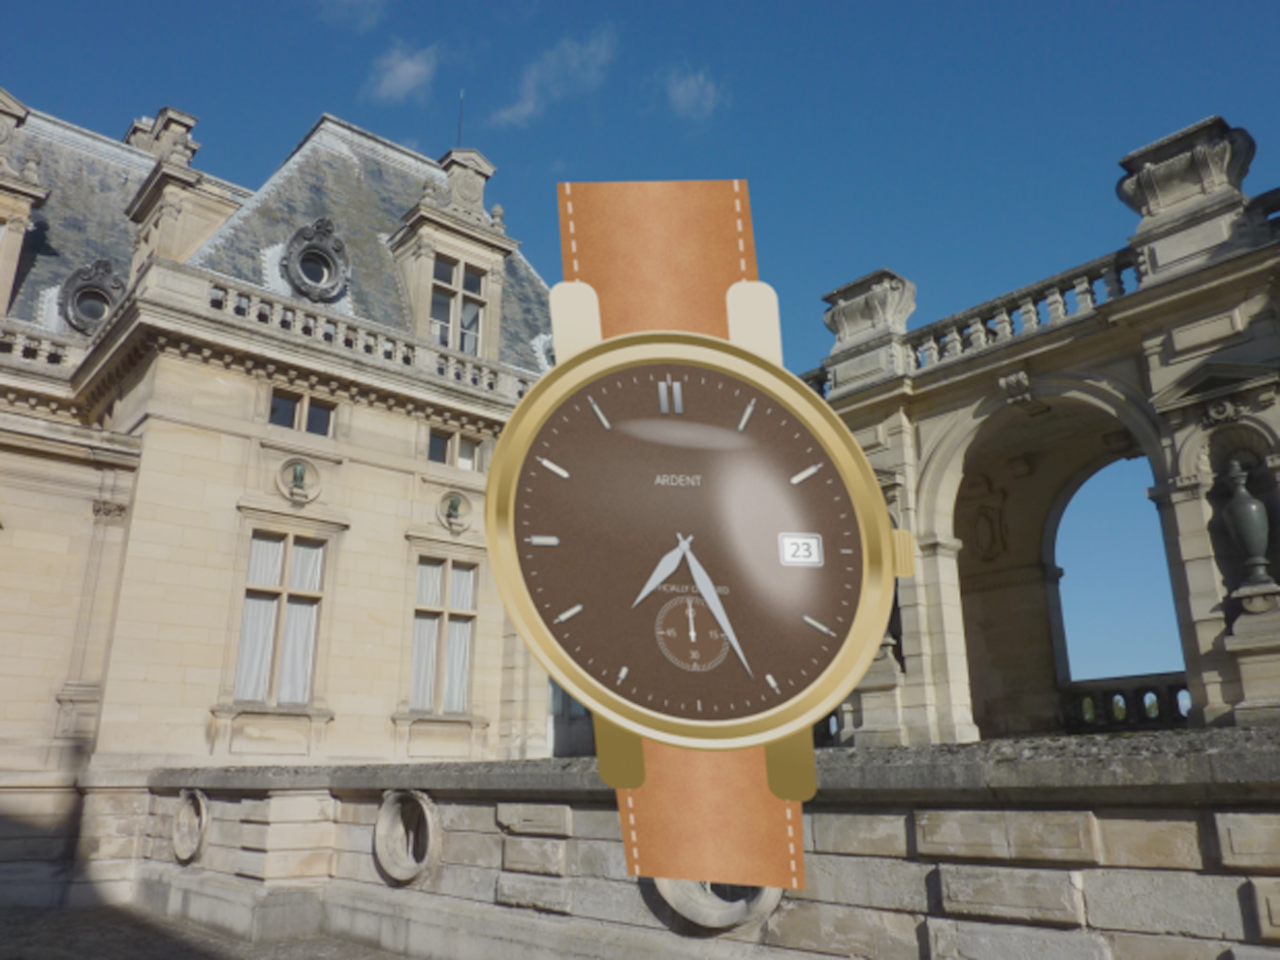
{"hour": 7, "minute": 26}
